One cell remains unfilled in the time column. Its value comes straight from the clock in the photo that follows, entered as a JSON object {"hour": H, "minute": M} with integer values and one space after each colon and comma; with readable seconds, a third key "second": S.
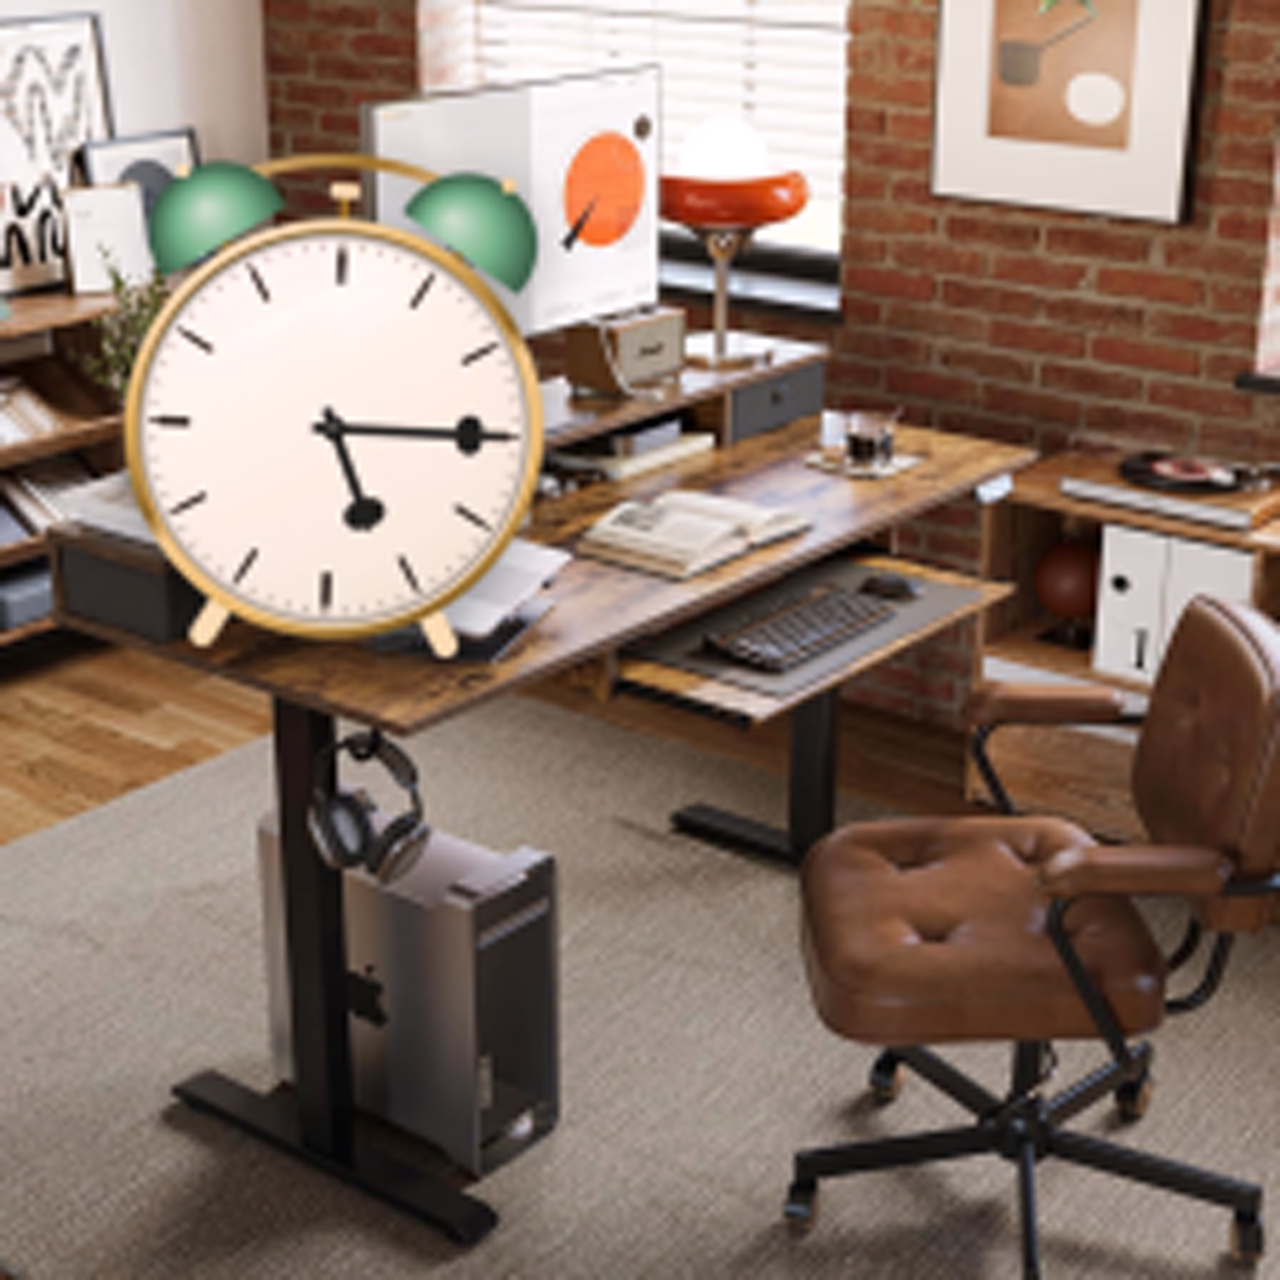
{"hour": 5, "minute": 15}
